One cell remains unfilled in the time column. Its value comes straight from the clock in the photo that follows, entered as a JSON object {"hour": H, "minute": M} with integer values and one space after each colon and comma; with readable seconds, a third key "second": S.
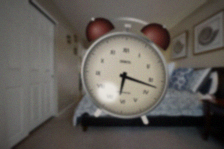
{"hour": 6, "minute": 17}
